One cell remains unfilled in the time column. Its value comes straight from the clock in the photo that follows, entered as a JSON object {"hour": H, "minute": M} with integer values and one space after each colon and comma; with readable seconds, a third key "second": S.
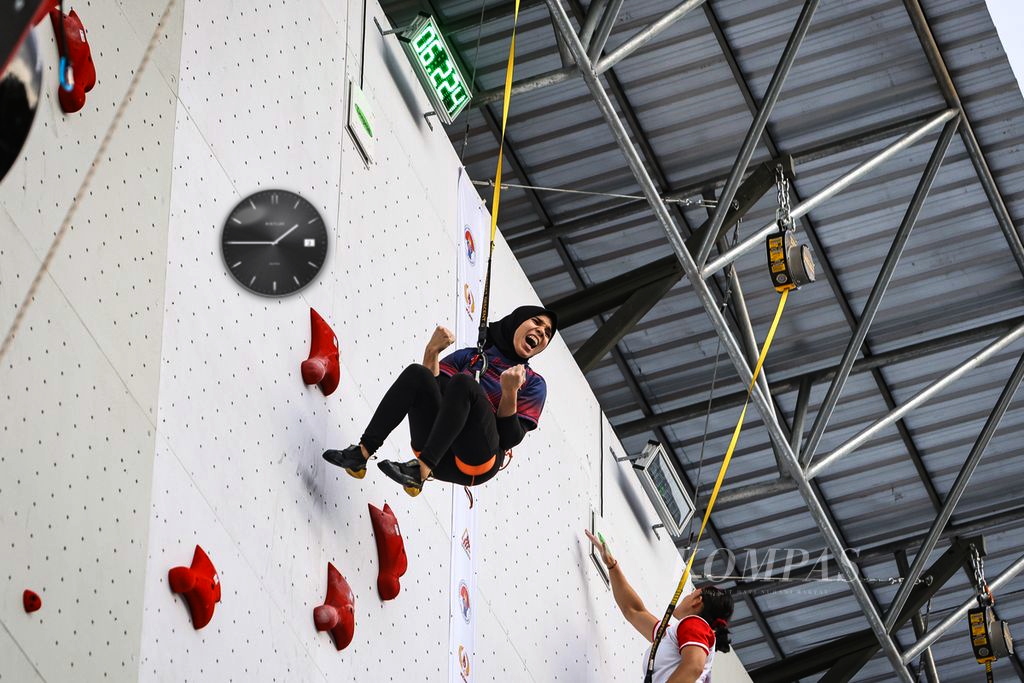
{"hour": 1, "minute": 45}
